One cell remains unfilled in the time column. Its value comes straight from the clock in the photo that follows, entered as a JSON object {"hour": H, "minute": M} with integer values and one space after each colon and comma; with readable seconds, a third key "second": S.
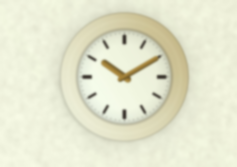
{"hour": 10, "minute": 10}
